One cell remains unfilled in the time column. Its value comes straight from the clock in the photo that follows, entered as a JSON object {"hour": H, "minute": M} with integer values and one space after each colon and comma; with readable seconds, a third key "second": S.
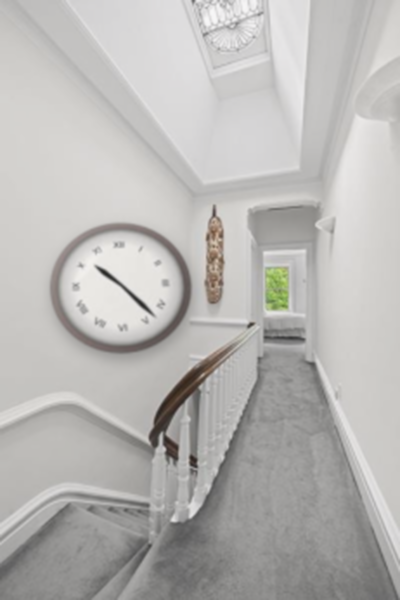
{"hour": 10, "minute": 23}
